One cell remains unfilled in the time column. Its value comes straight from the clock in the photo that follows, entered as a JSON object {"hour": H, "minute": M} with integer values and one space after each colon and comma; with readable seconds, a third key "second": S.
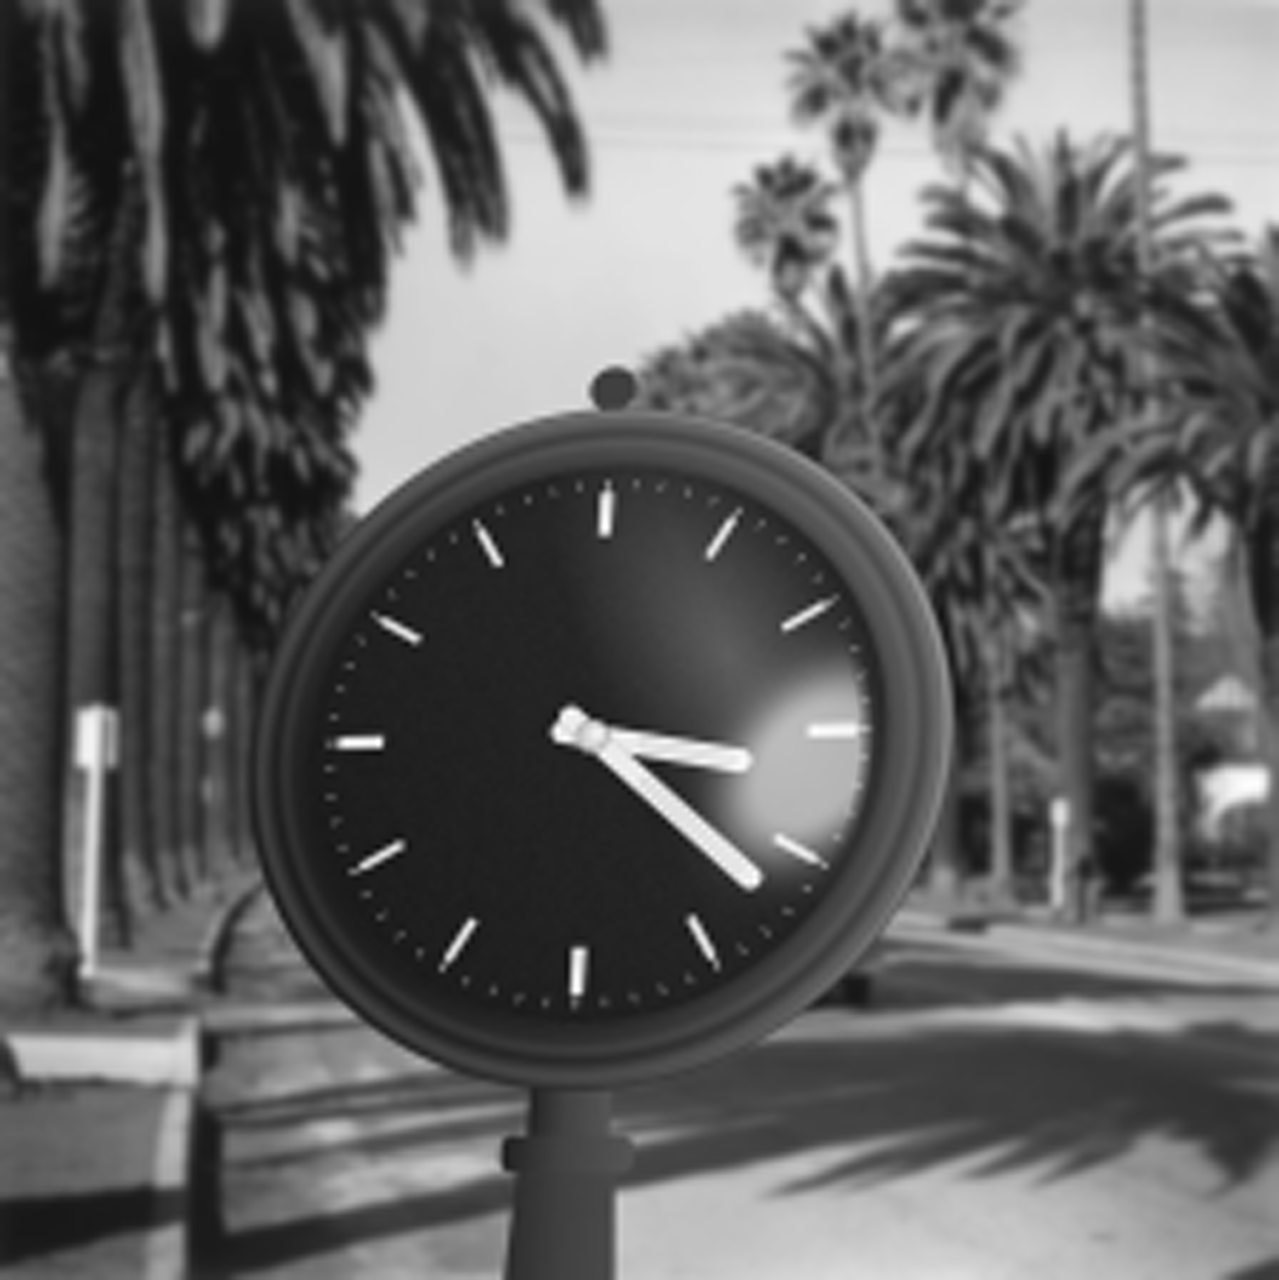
{"hour": 3, "minute": 22}
